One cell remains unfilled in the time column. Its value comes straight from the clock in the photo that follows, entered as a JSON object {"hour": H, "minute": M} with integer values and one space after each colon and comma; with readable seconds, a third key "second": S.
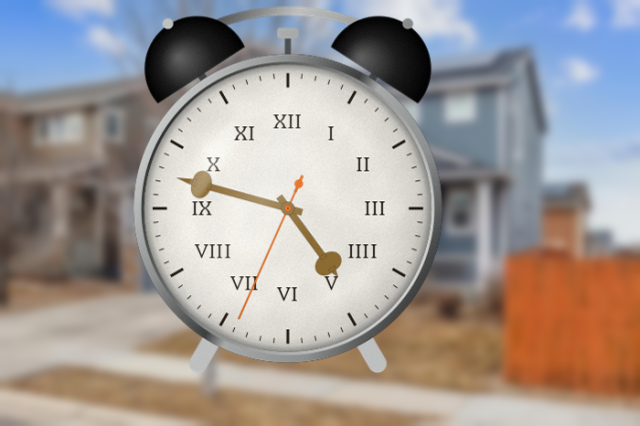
{"hour": 4, "minute": 47, "second": 34}
